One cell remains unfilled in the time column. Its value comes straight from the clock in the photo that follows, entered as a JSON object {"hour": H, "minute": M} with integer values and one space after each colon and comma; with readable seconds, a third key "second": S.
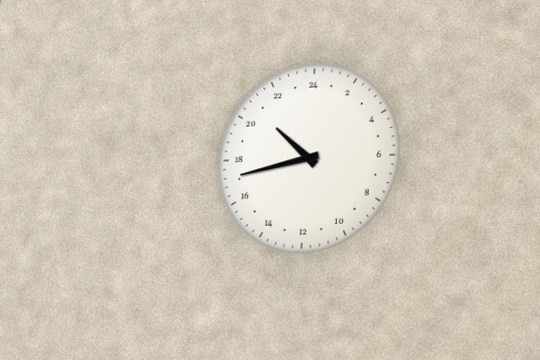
{"hour": 20, "minute": 43}
